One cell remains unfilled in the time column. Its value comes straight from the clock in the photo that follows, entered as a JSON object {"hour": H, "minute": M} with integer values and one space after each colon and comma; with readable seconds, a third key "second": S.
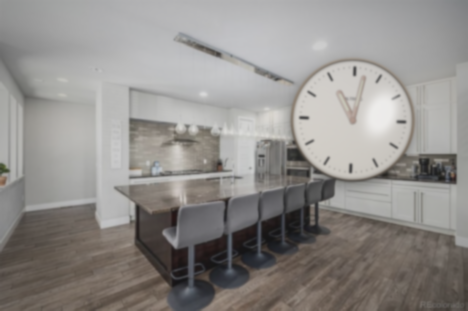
{"hour": 11, "minute": 2}
